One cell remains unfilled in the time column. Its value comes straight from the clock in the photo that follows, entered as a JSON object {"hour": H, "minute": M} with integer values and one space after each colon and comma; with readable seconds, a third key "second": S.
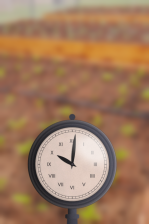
{"hour": 10, "minute": 1}
